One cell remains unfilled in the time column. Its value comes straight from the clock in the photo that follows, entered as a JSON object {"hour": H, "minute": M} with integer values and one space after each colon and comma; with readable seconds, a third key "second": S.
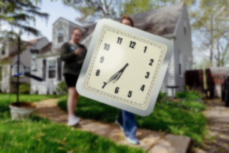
{"hour": 6, "minute": 35}
